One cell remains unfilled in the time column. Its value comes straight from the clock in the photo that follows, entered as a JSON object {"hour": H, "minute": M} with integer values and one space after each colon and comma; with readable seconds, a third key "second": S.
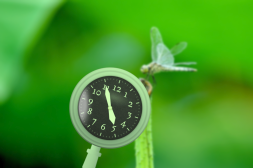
{"hour": 4, "minute": 55}
